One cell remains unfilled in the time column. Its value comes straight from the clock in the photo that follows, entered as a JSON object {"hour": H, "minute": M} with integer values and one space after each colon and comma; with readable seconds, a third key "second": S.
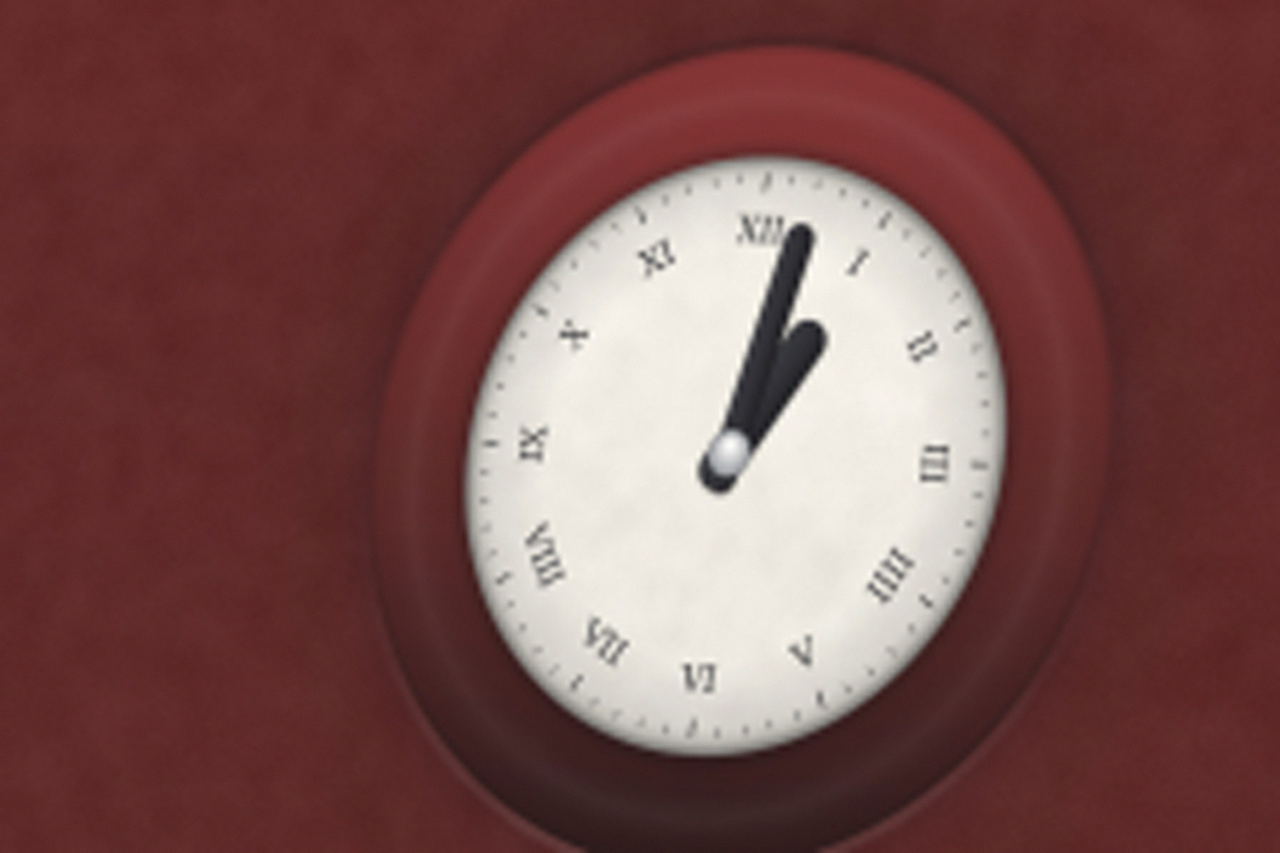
{"hour": 1, "minute": 2}
